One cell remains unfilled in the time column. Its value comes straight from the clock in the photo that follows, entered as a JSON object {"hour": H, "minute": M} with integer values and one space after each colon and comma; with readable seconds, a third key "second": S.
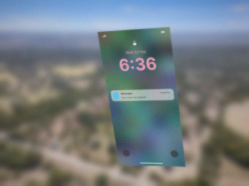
{"hour": 6, "minute": 36}
